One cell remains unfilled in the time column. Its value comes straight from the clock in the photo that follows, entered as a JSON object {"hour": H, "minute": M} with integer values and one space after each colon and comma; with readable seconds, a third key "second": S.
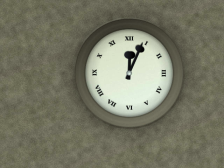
{"hour": 12, "minute": 4}
